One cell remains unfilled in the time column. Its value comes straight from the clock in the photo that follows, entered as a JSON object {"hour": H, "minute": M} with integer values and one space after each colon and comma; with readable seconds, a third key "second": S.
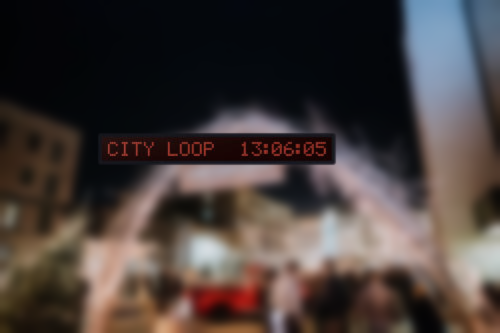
{"hour": 13, "minute": 6, "second": 5}
